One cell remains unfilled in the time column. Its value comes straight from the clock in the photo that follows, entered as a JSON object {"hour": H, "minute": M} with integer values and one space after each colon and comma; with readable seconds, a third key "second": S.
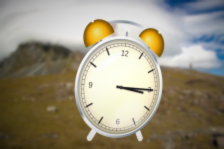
{"hour": 3, "minute": 15}
